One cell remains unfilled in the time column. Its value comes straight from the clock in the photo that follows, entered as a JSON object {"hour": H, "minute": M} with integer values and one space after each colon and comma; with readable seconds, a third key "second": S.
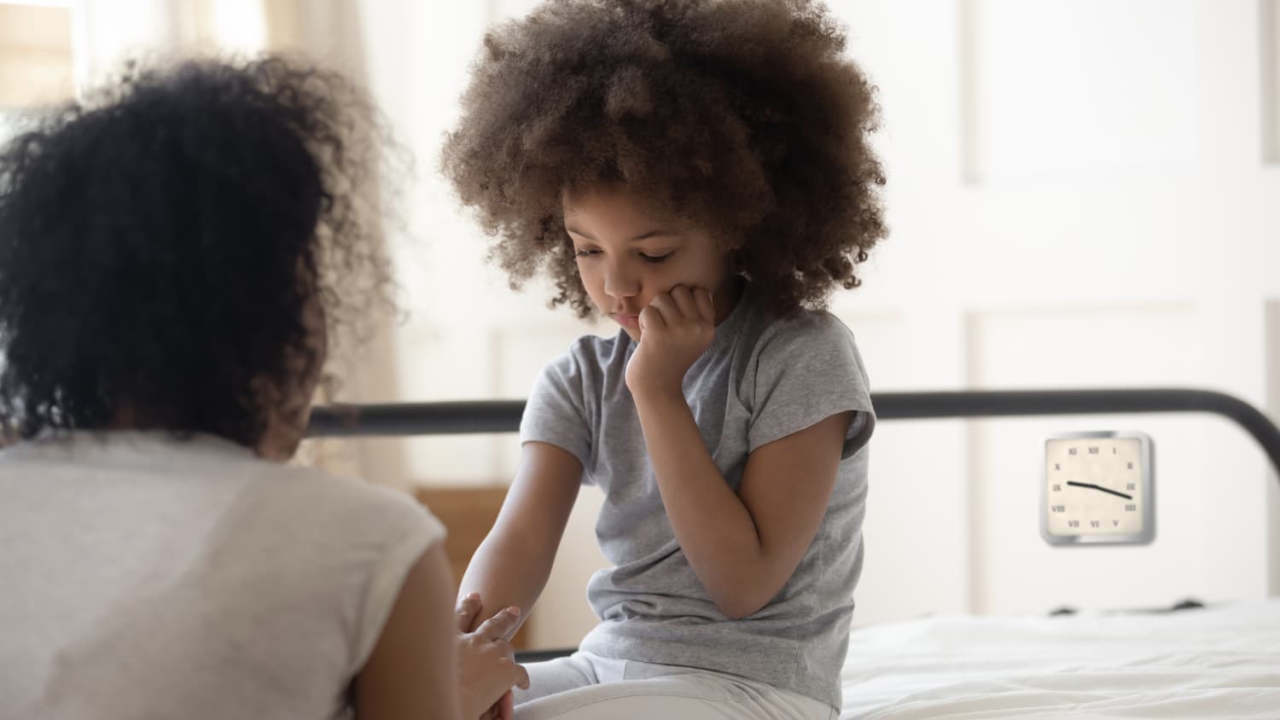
{"hour": 9, "minute": 18}
